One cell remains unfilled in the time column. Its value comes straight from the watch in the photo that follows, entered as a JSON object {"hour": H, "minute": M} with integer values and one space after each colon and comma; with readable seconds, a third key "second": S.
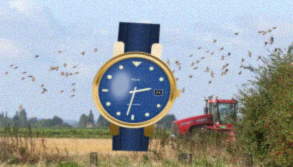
{"hour": 2, "minute": 32}
